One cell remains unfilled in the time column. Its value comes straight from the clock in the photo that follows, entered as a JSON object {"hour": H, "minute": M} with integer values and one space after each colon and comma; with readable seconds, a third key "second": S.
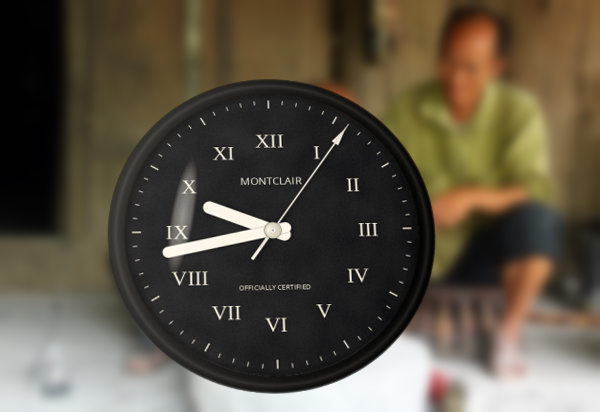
{"hour": 9, "minute": 43, "second": 6}
